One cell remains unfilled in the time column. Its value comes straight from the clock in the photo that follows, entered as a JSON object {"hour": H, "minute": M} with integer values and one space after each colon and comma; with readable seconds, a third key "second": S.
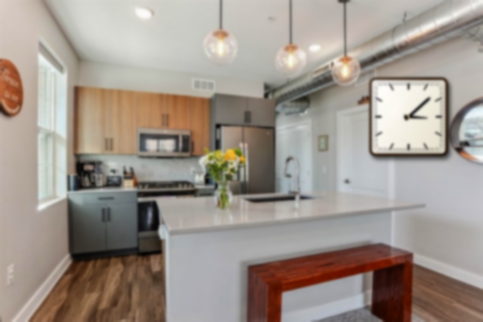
{"hour": 3, "minute": 8}
